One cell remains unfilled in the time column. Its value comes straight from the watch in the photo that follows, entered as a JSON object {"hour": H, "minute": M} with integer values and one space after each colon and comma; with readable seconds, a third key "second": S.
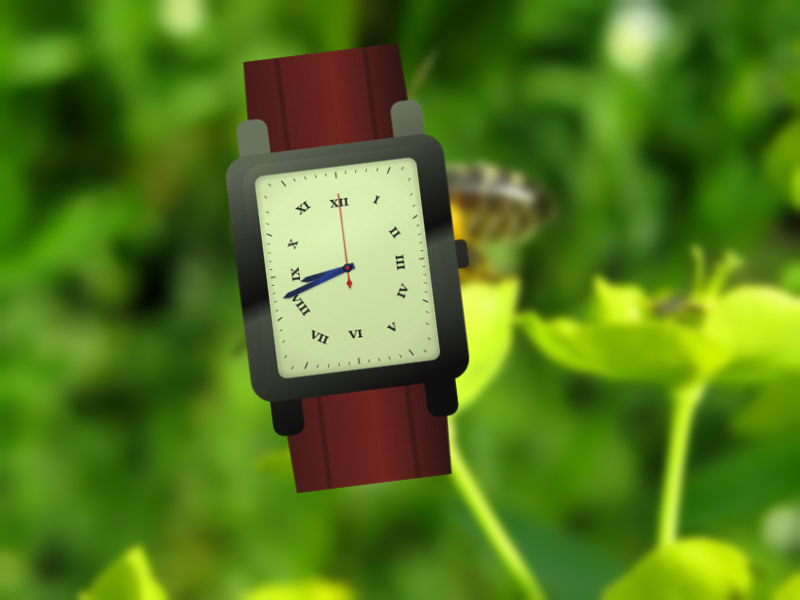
{"hour": 8, "minute": 42, "second": 0}
